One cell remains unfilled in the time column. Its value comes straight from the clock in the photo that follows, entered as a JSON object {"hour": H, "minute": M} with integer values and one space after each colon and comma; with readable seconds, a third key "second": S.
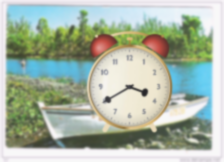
{"hour": 3, "minute": 40}
